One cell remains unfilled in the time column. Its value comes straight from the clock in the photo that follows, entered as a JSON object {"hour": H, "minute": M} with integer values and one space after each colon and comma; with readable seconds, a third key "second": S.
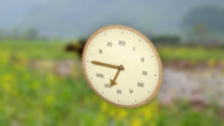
{"hour": 6, "minute": 45}
